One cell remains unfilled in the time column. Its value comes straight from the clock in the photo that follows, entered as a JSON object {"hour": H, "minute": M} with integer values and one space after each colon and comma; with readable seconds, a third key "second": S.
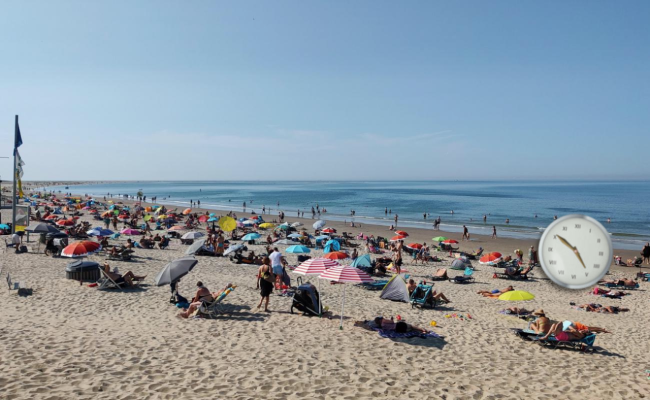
{"hour": 4, "minute": 51}
